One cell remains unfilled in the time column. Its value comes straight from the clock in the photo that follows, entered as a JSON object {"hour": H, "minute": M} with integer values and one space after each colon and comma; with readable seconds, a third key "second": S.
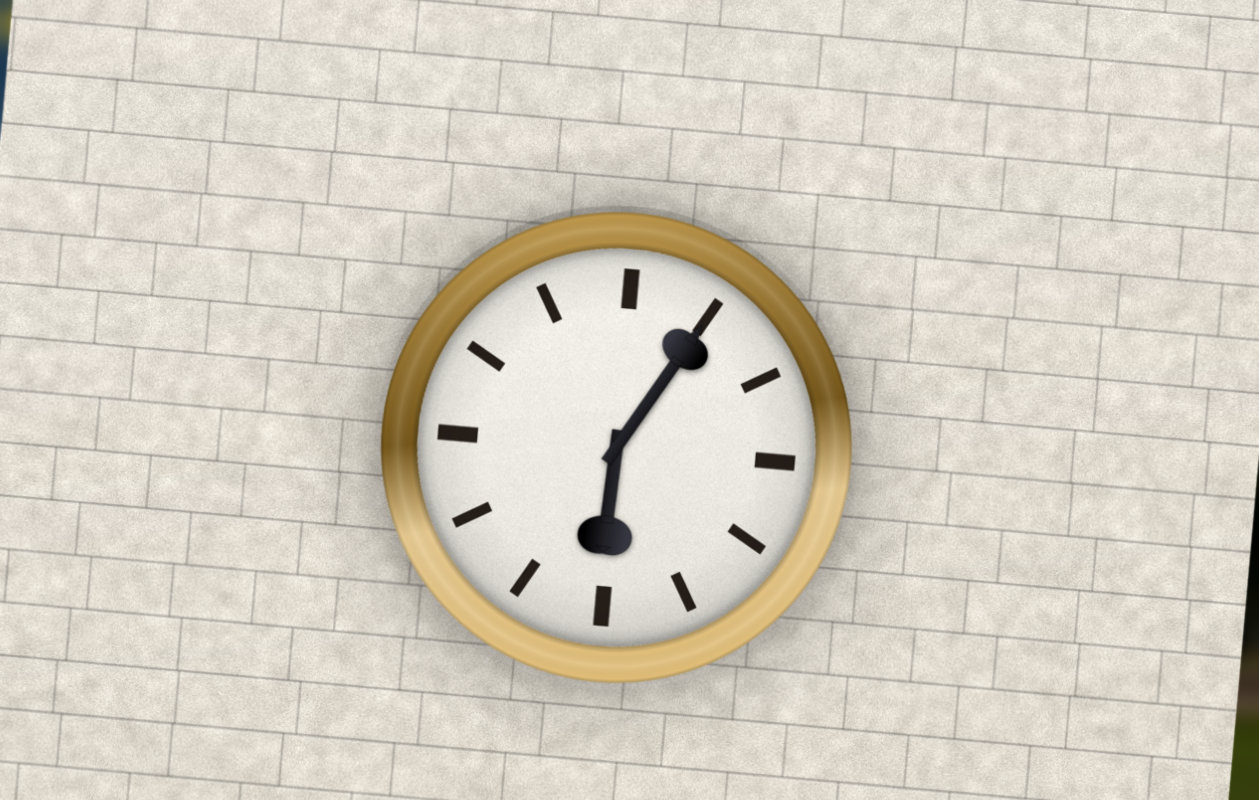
{"hour": 6, "minute": 5}
